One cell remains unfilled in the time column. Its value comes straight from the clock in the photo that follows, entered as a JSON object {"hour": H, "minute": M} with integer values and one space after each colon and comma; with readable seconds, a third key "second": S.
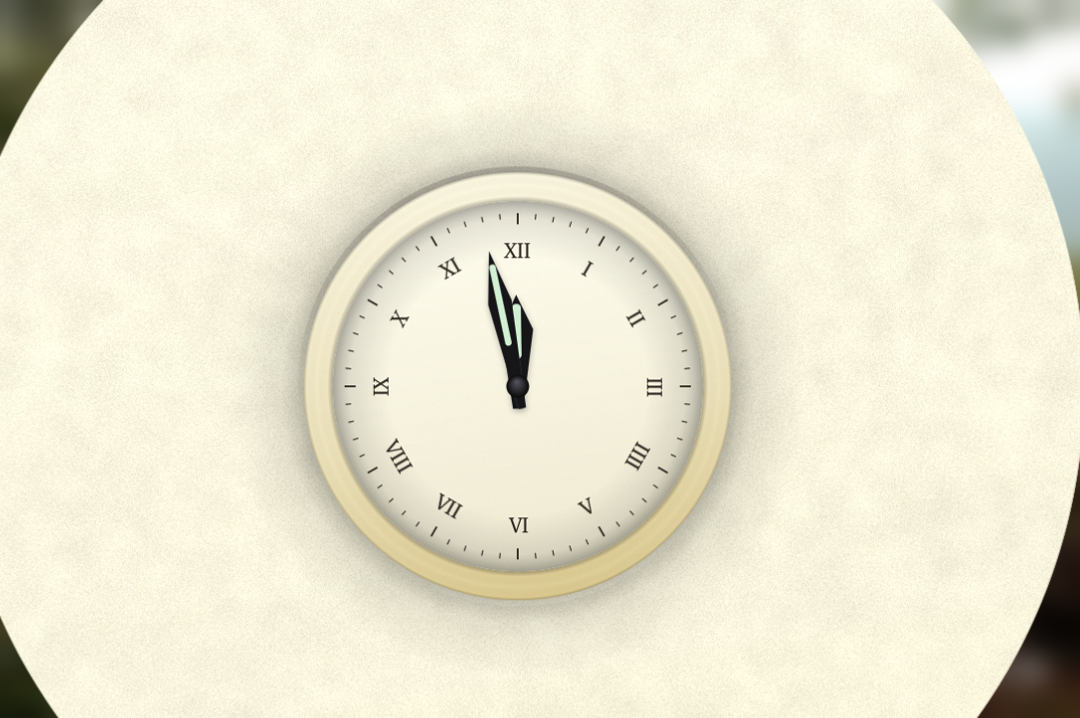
{"hour": 11, "minute": 58}
